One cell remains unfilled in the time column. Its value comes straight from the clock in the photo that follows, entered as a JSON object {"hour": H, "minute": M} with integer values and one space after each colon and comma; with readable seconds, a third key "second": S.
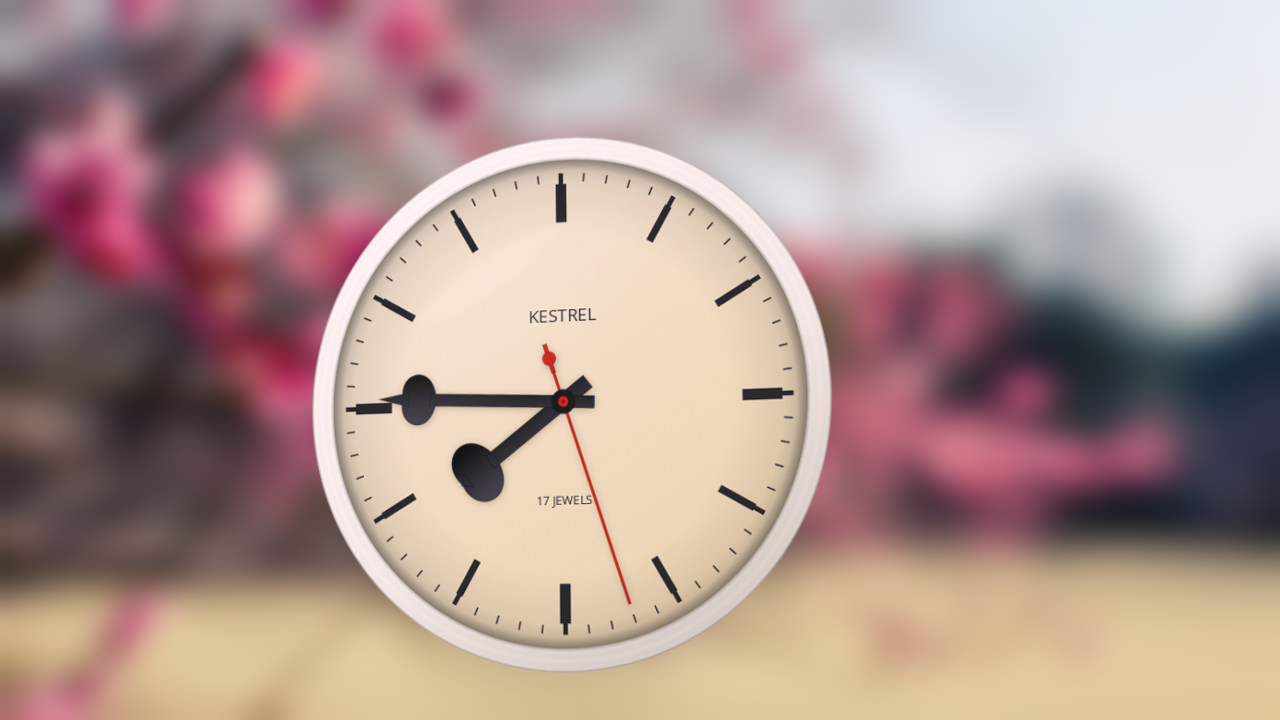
{"hour": 7, "minute": 45, "second": 27}
